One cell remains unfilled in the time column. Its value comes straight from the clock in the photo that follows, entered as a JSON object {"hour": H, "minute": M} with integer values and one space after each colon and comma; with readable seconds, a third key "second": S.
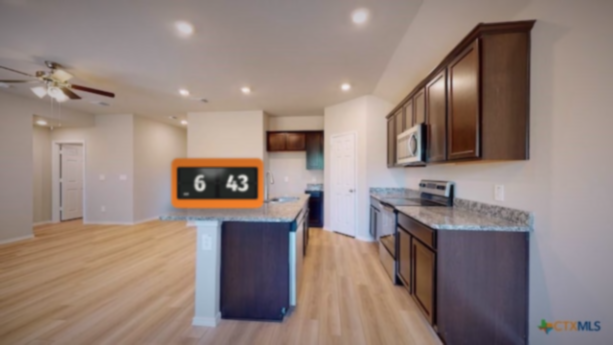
{"hour": 6, "minute": 43}
